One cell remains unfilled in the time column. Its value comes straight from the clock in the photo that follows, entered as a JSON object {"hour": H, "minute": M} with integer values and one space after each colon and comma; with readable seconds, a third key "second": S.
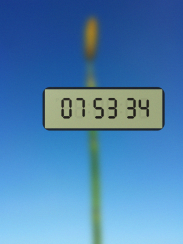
{"hour": 7, "minute": 53, "second": 34}
